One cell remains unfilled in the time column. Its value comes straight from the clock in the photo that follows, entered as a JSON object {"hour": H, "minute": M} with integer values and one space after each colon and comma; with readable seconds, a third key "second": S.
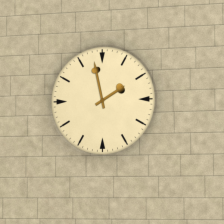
{"hour": 1, "minute": 58}
